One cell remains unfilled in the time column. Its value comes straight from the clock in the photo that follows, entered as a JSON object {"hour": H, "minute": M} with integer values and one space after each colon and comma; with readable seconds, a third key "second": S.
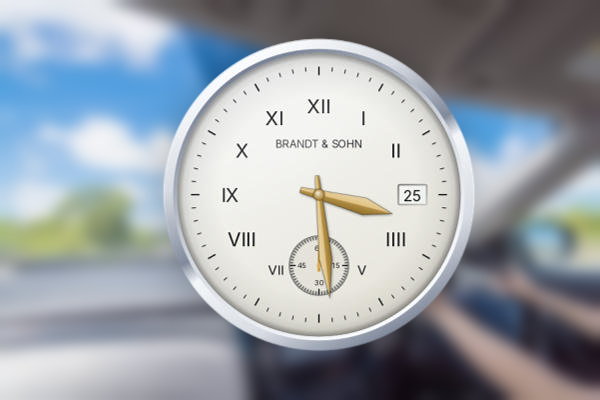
{"hour": 3, "minute": 29}
